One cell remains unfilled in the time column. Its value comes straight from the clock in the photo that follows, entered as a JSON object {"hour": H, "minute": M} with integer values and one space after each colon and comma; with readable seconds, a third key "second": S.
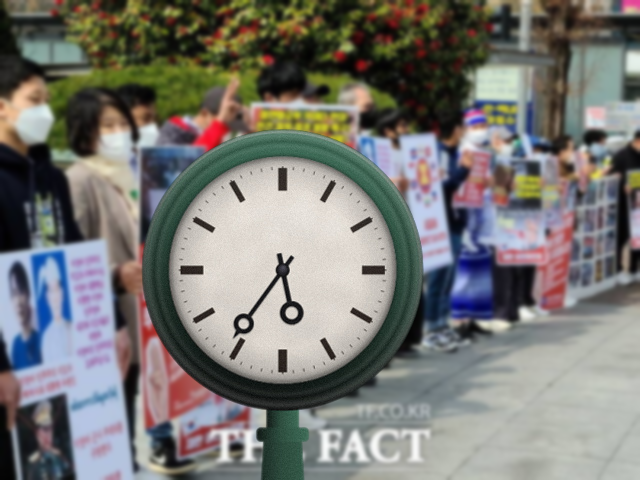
{"hour": 5, "minute": 36}
